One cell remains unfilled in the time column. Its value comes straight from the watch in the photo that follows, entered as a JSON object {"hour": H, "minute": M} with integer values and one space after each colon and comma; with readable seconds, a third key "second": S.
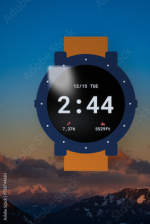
{"hour": 2, "minute": 44}
